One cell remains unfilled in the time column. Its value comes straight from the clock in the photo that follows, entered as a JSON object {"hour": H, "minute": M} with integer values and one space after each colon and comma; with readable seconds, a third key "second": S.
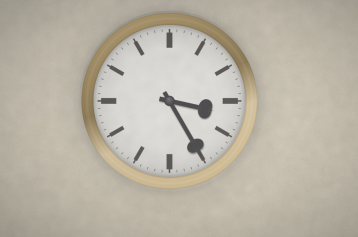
{"hour": 3, "minute": 25}
